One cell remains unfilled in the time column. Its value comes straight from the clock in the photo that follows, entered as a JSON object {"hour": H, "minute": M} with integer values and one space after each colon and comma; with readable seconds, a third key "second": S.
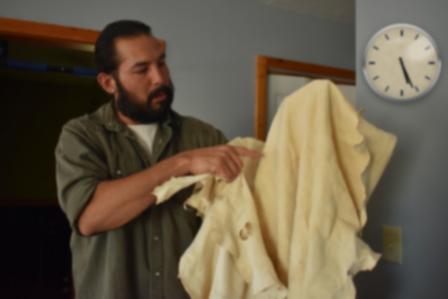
{"hour": 5, "minute": 26}
